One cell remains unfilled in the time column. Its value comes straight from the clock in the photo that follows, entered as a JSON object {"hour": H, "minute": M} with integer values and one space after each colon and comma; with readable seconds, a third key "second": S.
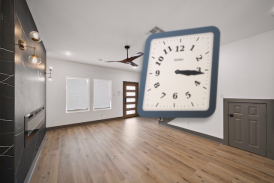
{"hour": 3, "minute": 16}
